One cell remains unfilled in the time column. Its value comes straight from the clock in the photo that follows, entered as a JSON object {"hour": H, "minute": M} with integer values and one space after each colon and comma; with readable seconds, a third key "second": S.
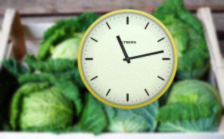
{"hour": 11, "minute": 13}
